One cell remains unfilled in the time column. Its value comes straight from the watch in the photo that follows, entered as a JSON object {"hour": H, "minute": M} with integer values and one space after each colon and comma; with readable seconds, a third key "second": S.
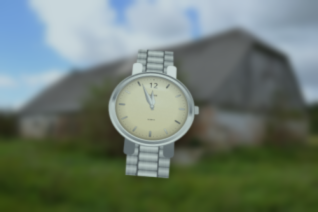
{"hour": 11, "minute": 56}
